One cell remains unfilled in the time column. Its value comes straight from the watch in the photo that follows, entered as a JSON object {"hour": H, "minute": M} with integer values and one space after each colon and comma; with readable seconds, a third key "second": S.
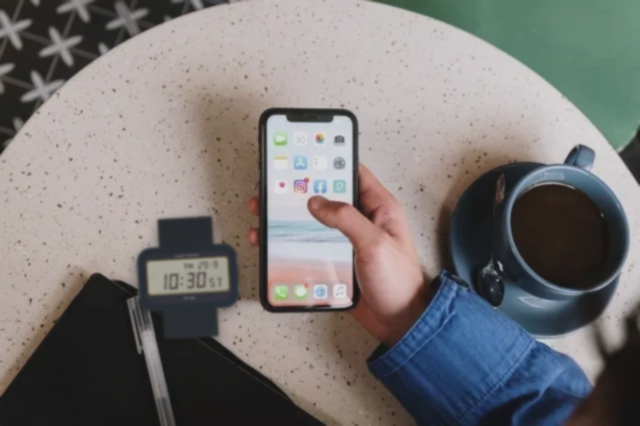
{"hour": 10, "minute": 30}
